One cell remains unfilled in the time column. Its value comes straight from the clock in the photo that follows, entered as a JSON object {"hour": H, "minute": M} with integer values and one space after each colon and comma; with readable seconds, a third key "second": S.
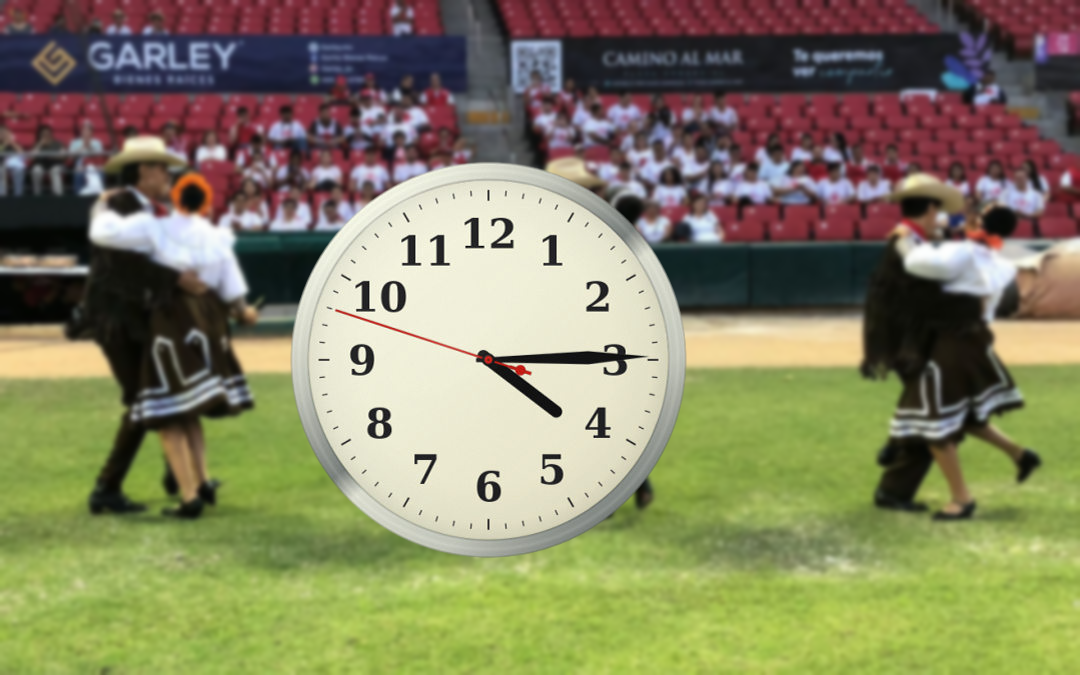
{"hour": 4, "minute": 14, "second": 48}
